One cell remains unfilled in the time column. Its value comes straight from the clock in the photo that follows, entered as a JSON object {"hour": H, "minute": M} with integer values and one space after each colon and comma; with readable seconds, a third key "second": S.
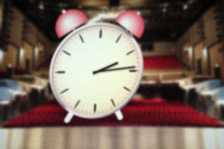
{"hour": 2, "minute": 14}
